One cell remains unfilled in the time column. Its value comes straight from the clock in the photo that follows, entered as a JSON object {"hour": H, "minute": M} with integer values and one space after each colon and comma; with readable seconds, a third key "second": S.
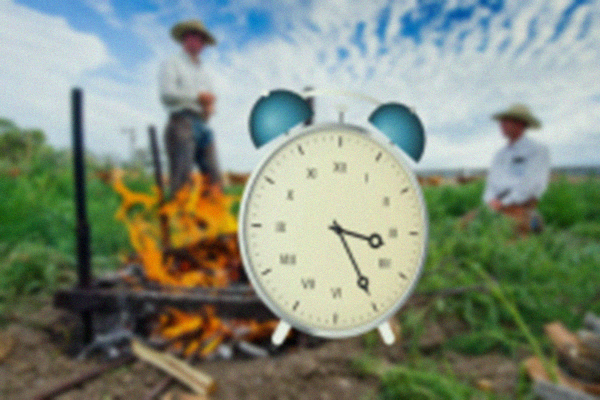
{"hour": 3, "minute": 25}
